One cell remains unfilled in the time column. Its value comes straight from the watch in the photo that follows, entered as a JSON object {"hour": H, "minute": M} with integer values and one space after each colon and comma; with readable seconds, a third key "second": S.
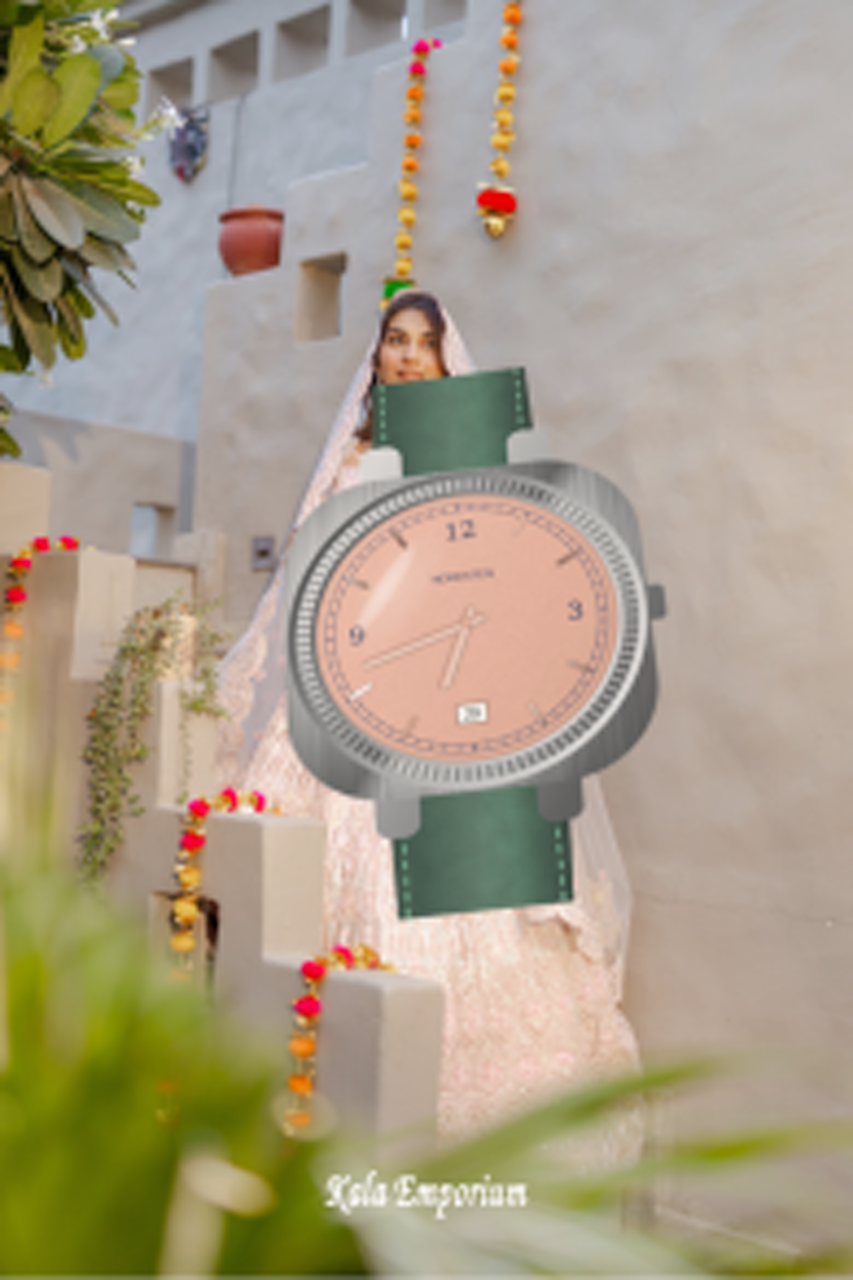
{"hour": 6, "minute": 42}
